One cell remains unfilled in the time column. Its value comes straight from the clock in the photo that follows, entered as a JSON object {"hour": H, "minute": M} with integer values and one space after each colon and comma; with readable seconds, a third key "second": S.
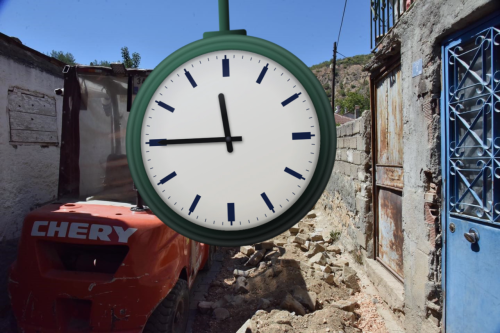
{"hour": 11, "minute": 45}
